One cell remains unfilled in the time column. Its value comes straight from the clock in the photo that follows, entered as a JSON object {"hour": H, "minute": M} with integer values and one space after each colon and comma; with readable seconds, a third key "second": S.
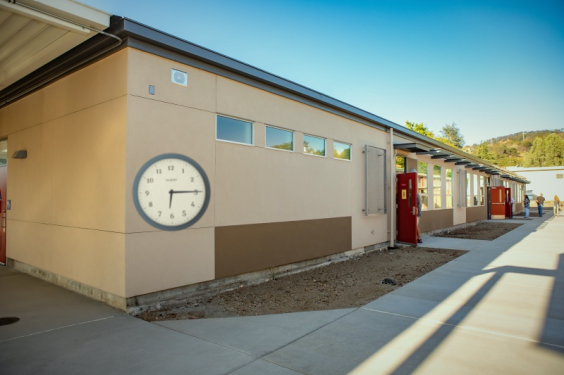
{"hour": 6, "minute": 15}
